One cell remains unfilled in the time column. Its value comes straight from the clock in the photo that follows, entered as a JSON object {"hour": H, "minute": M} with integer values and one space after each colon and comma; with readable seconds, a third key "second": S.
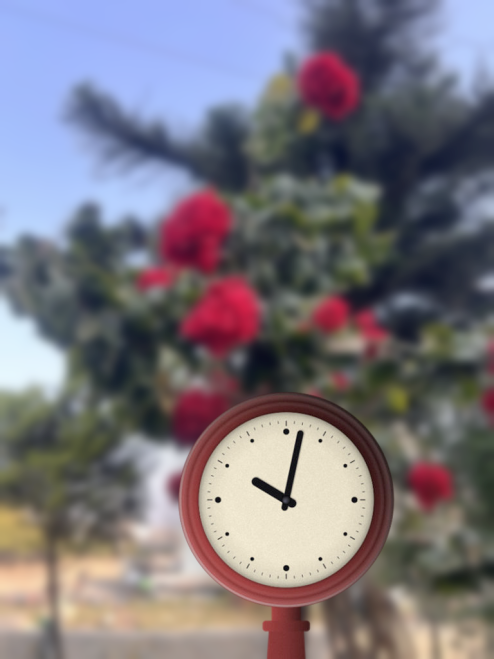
{"hour": 10, "minute": 2}
